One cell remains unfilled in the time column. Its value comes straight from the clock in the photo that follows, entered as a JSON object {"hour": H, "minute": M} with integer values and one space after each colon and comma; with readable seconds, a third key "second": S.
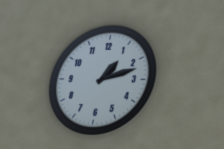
{"hour": 1, "minute": 12}
